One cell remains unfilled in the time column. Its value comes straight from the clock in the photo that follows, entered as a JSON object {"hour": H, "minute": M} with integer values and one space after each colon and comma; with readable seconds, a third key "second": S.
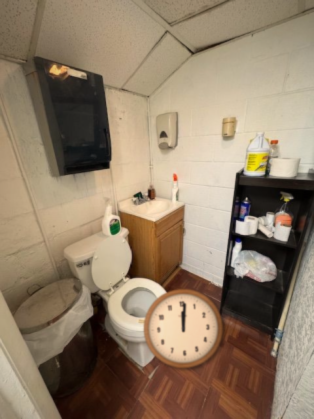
{"hour": 12, "minute": 1}
